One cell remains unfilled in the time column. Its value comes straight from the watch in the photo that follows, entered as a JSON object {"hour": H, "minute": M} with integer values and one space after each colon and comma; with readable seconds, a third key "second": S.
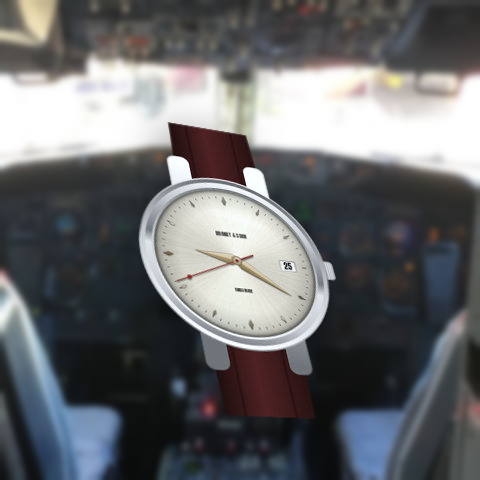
{"hour": 9, "minute": 20, "second": 41}
